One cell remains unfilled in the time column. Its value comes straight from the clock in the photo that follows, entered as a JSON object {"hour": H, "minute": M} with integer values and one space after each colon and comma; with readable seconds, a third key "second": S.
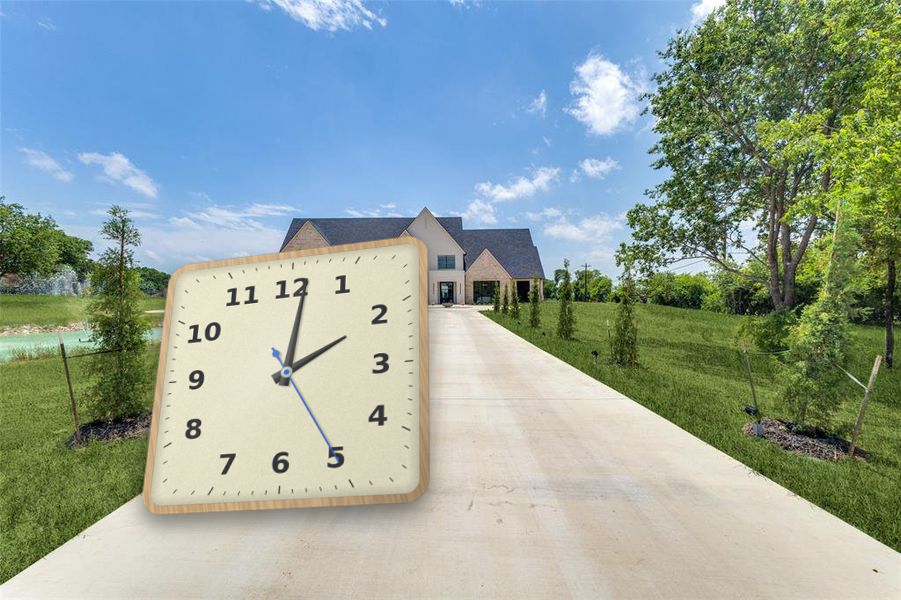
{"hour": 2, "minute": 1, "second": 25}
